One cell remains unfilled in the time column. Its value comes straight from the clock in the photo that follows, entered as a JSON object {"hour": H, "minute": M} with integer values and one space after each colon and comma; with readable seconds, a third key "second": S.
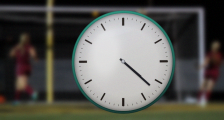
{"hour": 4, "minute": 22}
